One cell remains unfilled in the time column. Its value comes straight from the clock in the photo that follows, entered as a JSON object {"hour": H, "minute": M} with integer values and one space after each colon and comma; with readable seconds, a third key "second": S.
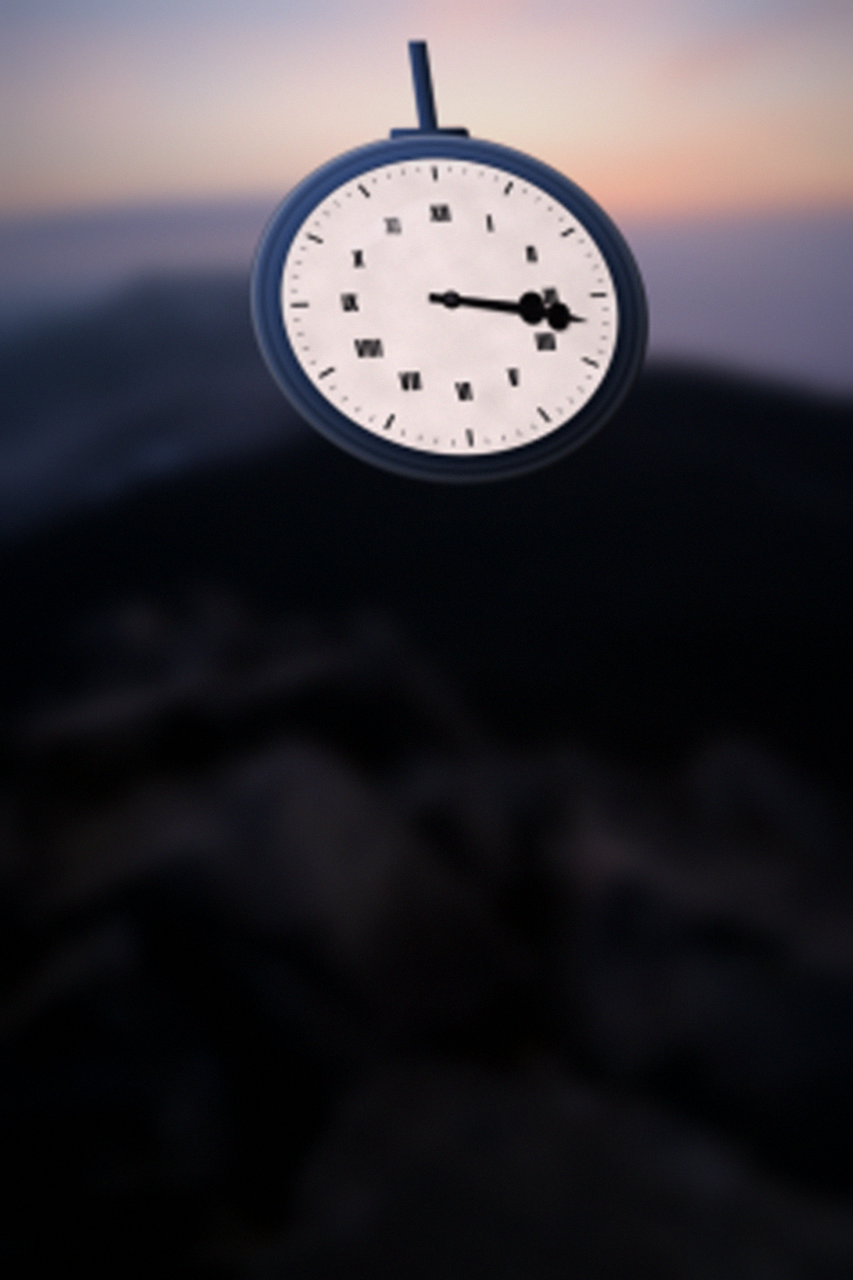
{"hour": 3, "minute": 17}
